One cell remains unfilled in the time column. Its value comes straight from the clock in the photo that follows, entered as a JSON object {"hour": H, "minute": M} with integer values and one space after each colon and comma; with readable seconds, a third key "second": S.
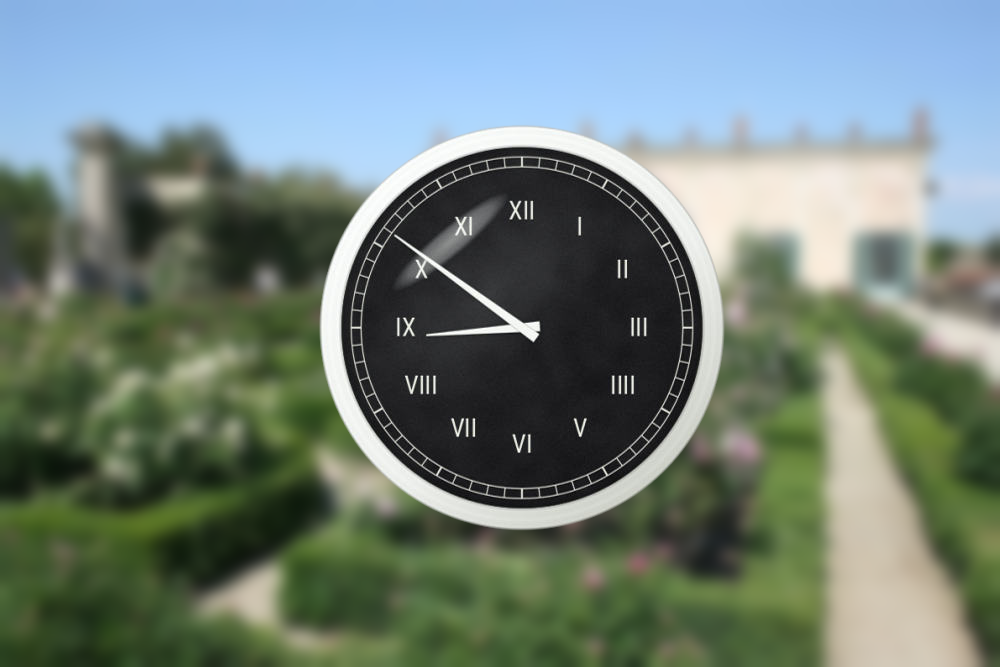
{"hour": 8, "minute": 51}
